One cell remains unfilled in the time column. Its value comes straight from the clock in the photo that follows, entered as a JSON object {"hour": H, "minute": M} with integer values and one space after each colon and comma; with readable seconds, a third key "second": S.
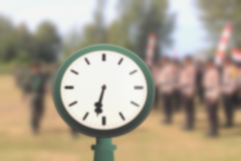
{"hour": 6, "minute": 32}
